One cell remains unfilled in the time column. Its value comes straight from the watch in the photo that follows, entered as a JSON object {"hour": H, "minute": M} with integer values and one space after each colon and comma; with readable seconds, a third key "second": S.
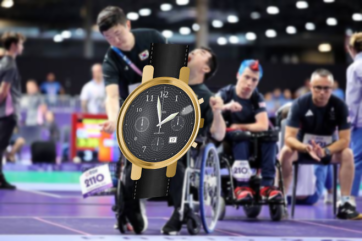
{"hour": 1, "minute": 58}
